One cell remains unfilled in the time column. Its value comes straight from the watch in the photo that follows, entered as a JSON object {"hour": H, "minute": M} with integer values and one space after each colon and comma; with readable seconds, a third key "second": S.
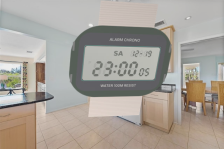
{"hour": 23, "minute": 0, "second": 5}
